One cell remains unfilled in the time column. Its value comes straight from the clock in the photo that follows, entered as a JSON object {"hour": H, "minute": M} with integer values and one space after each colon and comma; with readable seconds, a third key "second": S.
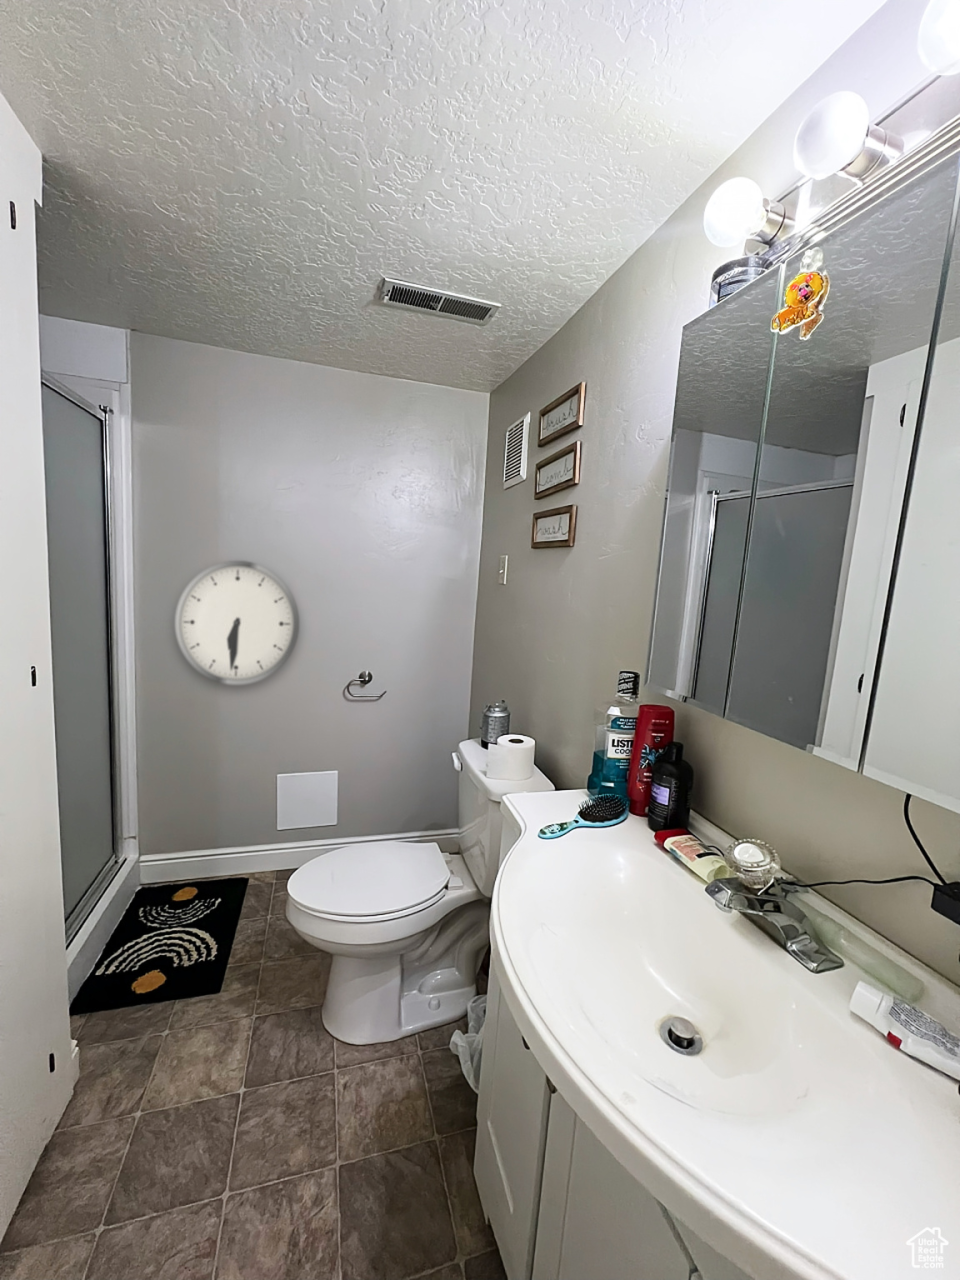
{"hour": 6, "minute": 31}
